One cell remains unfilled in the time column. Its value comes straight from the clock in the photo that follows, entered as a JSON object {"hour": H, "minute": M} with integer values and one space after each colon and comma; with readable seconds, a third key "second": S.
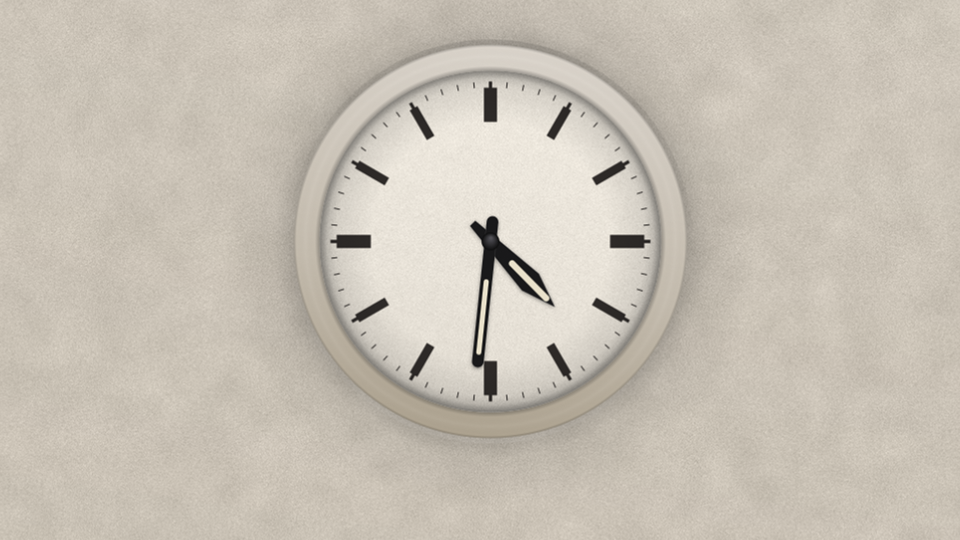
{"hour": 4, "minute": 31}
